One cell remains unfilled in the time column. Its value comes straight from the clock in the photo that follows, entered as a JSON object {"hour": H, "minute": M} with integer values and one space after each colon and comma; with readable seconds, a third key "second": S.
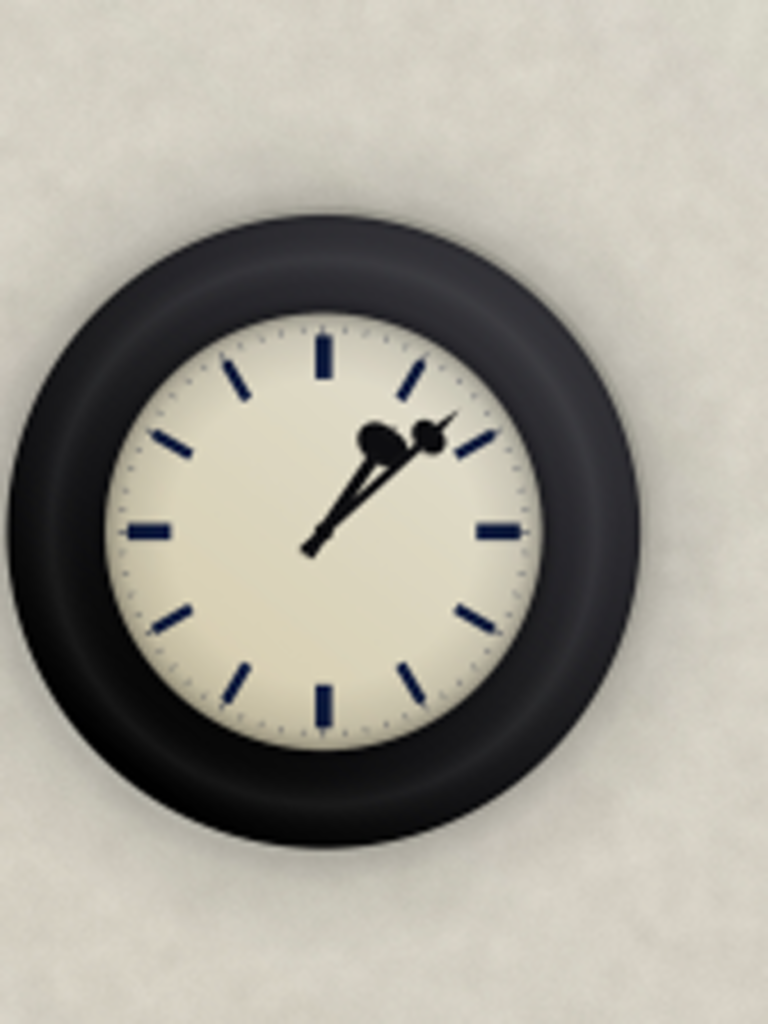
{"hour": 1, "minute": 8}
